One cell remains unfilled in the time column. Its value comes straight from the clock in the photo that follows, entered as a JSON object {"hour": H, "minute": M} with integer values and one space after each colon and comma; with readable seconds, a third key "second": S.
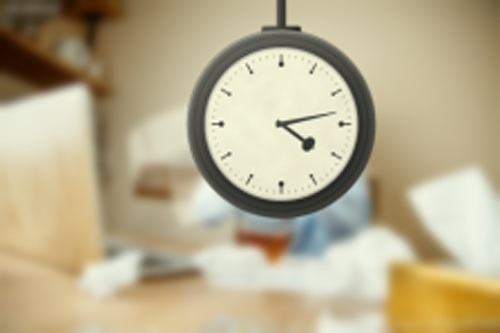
{"hour": 4, "minute": 13}
